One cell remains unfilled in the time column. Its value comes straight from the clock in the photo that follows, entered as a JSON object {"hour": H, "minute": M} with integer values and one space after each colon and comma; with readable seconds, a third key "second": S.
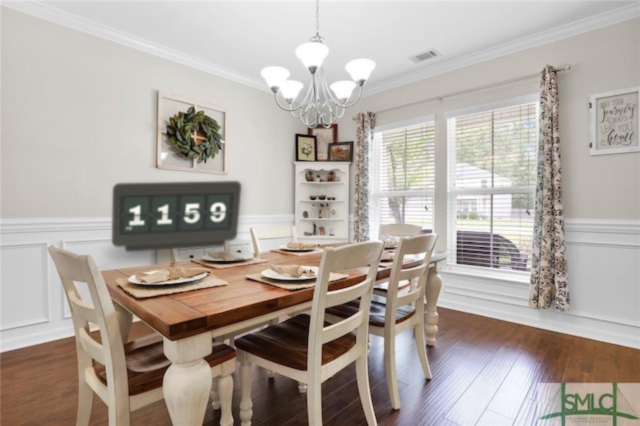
{"hour": 11, "minute": 59}
